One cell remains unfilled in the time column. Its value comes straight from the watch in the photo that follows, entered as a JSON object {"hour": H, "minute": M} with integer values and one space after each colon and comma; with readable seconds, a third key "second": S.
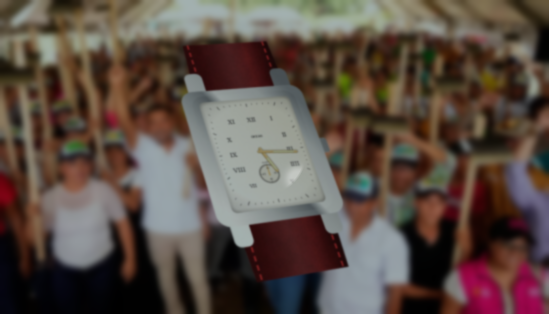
{"hour": 5, "minute": 16}
